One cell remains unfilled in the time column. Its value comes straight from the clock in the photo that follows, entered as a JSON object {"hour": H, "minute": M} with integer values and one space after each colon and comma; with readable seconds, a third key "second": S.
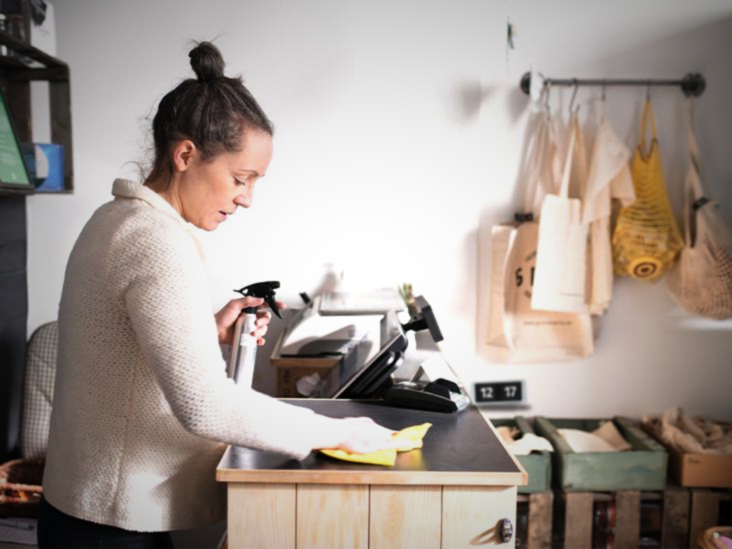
{"hour": 12, "minute": 17}
